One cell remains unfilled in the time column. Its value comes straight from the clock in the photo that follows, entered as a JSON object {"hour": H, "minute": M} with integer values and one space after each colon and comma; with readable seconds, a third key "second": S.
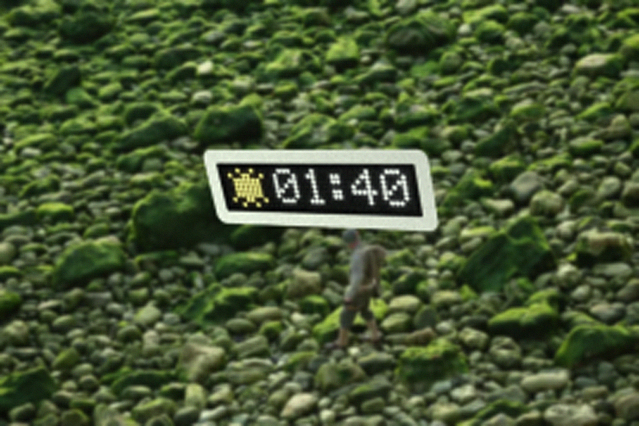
{"hour": 1, "minute": 40}
